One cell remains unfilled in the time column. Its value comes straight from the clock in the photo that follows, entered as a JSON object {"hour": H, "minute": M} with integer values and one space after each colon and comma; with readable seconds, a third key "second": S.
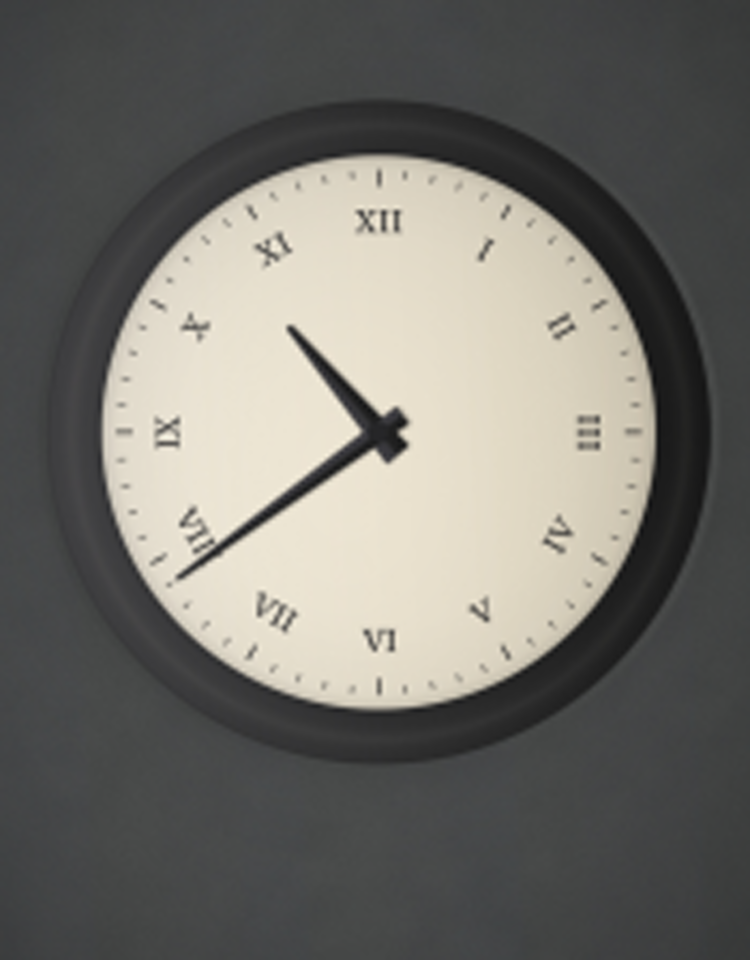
{"hour": 10, "minute": 39}
